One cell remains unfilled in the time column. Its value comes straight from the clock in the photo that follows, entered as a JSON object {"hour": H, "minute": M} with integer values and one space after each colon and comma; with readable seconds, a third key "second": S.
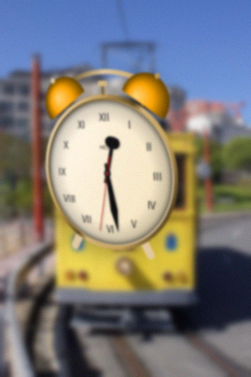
{"hour": 12, "minute": 28, "second": 32}
